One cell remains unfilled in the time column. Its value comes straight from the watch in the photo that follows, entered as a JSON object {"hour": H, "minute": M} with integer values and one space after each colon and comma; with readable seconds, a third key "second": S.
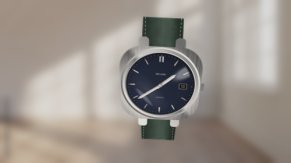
{"hour": 1, "minute": 39}
